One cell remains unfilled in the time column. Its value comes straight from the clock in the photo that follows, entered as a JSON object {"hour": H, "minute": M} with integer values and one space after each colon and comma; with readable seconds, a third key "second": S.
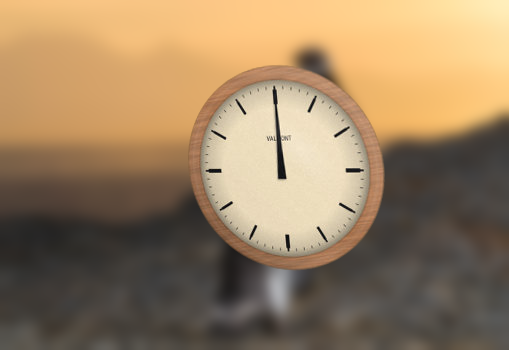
{"hour": 12, "minute": 0}
